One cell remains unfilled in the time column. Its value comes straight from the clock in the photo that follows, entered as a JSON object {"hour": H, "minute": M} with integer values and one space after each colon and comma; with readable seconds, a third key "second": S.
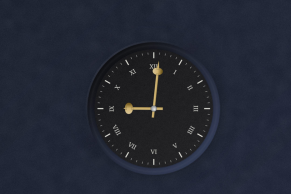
{"hour": 9, "minute": 1}
